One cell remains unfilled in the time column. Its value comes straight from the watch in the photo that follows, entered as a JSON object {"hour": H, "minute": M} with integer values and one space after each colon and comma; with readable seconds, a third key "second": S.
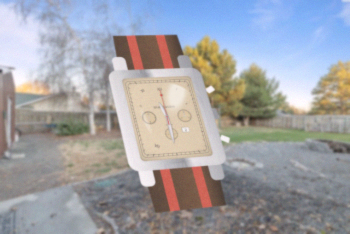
{"hour": 11, "minute": 30}
